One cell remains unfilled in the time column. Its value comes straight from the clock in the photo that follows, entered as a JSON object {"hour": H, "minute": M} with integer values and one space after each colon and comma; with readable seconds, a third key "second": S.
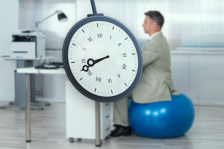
{"hour": 8, "minute": 42}
